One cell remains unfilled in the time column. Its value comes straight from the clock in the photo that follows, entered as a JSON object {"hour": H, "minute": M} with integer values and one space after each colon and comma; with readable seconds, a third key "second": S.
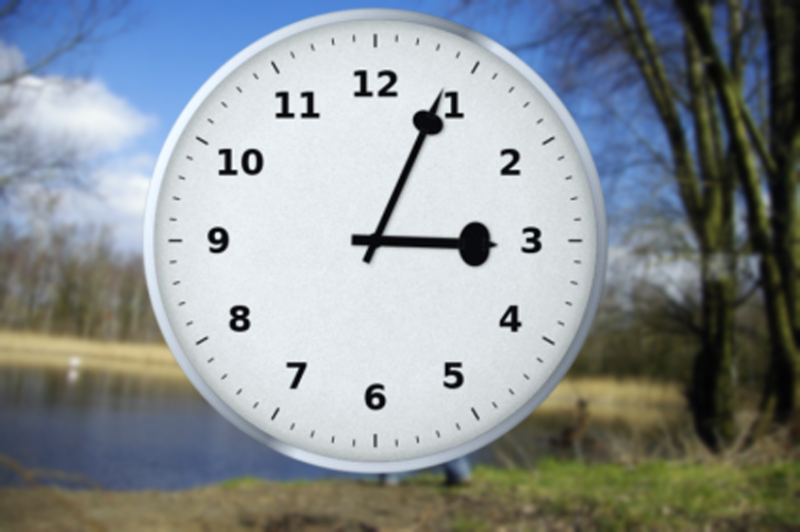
{"hour": 3, "minute": 4}
